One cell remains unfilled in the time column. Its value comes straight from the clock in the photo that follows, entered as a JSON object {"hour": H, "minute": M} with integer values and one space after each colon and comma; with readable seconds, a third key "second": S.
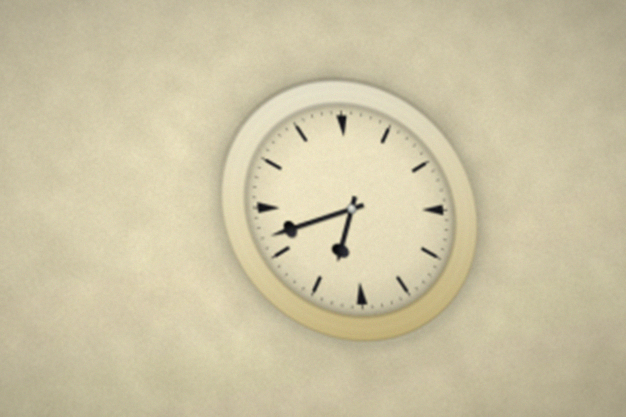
{"hour": 6, "minute": 42}
